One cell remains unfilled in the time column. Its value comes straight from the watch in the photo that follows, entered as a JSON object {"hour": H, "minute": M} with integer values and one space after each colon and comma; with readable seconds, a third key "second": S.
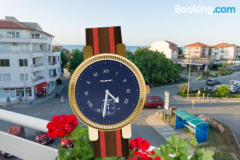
{"hour": 4, "minute": 32}
